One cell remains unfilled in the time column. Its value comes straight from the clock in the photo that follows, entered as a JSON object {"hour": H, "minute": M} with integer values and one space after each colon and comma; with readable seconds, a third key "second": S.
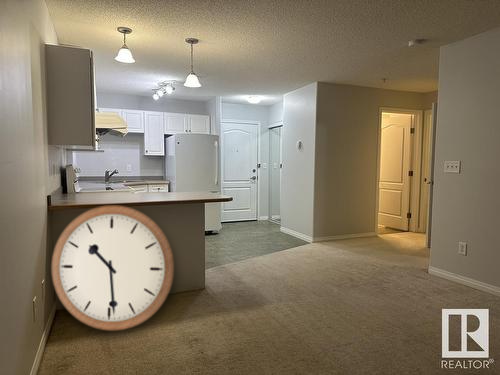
{"hour": 10, "minute": 29}
